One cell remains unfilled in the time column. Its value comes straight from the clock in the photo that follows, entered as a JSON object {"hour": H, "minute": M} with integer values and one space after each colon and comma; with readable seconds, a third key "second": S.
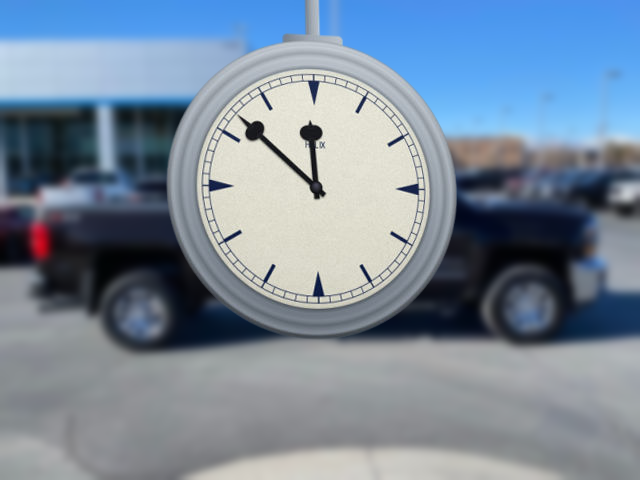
{"hour": 11, "minute": 52}
